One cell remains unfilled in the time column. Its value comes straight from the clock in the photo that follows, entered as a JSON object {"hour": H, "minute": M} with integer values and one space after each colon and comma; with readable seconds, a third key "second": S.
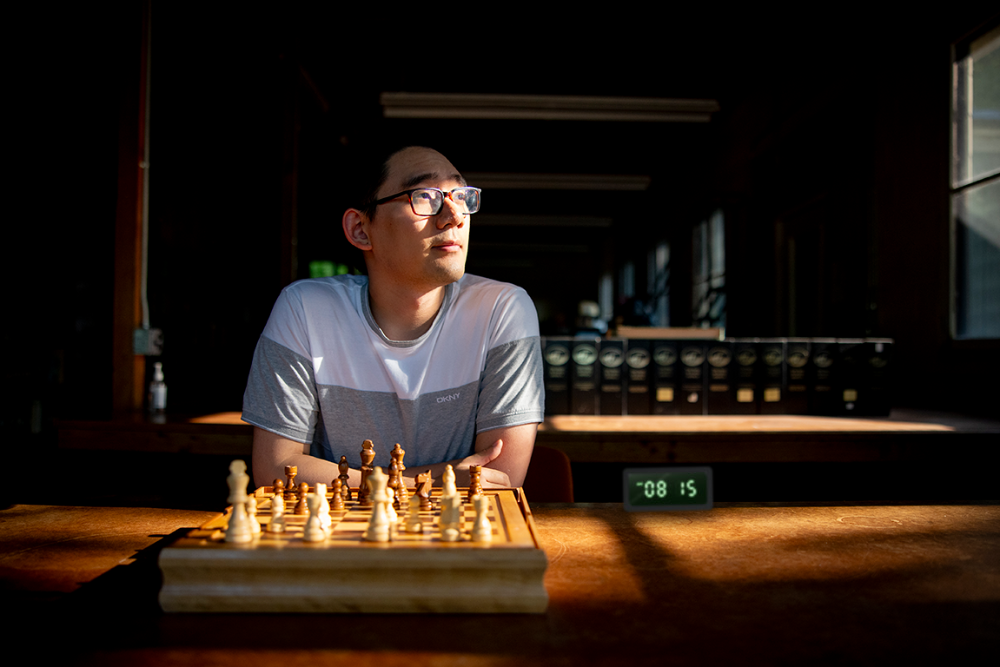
{"hour": 8, "minute": 15}
